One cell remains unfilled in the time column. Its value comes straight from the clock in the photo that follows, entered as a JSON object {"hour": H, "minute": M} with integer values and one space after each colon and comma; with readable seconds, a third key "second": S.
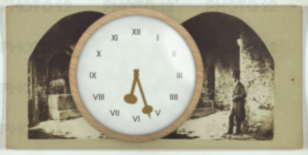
{"hour": 6, "minute": 27}
